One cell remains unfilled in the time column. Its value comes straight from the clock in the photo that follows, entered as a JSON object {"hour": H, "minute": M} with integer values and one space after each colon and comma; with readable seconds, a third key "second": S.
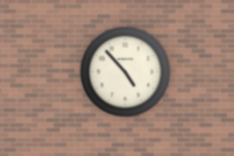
{"hour": 4, "minute": 53}
